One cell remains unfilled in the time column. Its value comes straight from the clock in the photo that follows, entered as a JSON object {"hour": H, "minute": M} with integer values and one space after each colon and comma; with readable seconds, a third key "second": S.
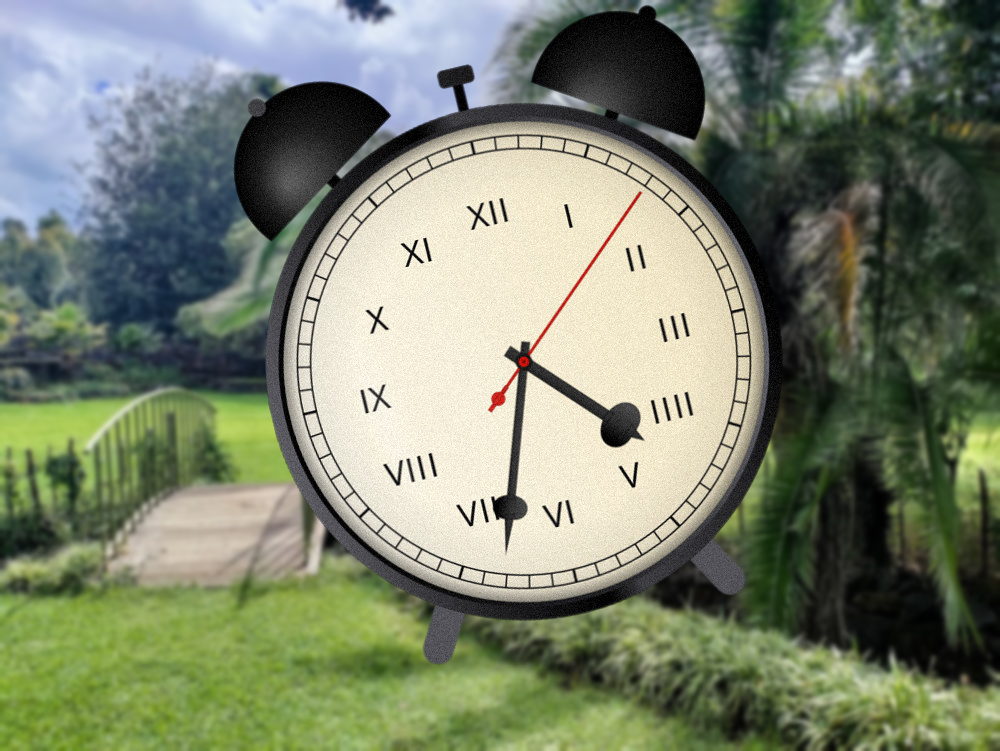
{"hour": 4, "minute": 33, "second": 8}
